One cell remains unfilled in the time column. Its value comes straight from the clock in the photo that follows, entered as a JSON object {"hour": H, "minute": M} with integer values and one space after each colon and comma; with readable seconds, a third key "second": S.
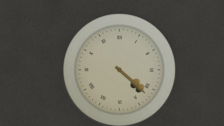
{"hour": 4, "minute": 22}
